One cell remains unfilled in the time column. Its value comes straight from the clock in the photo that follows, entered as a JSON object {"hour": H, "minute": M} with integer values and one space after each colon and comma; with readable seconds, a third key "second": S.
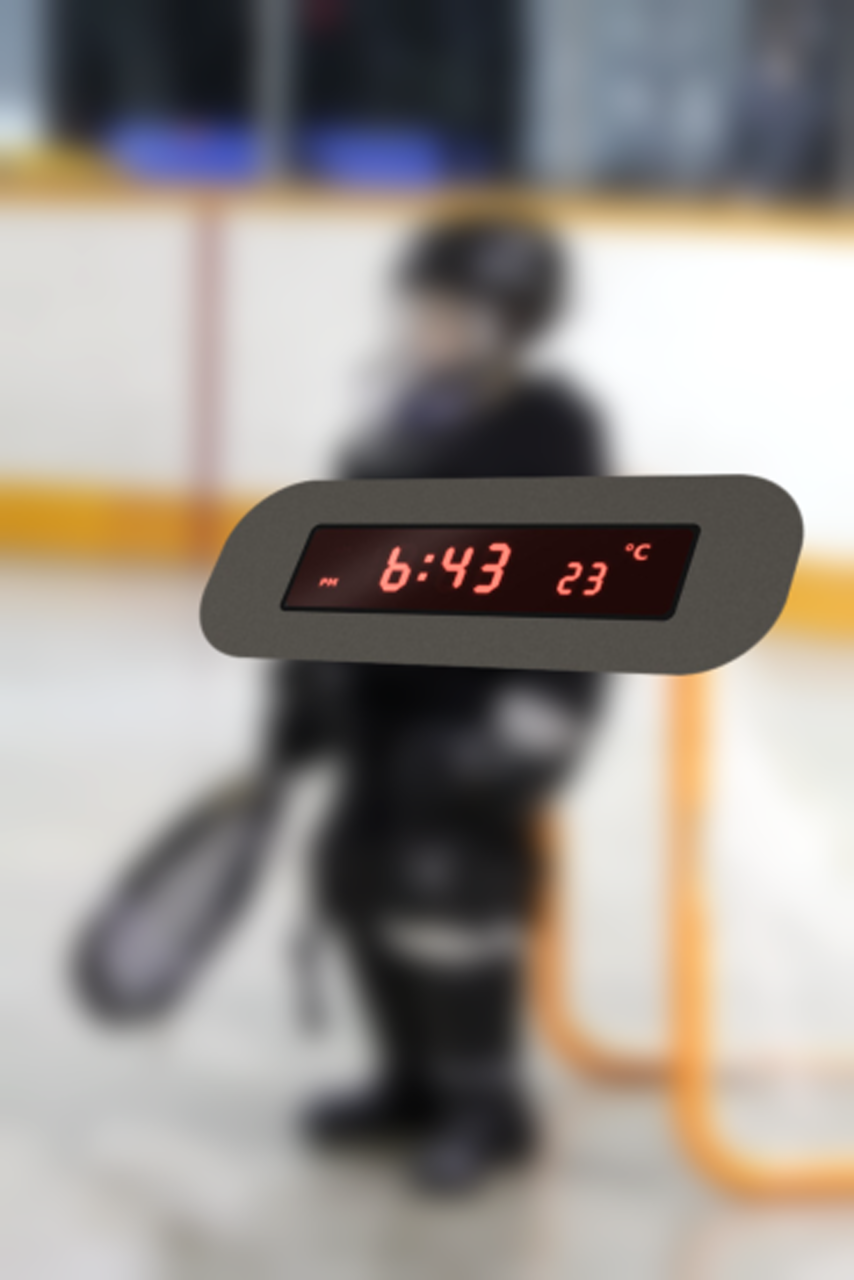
{"hour": 6, "minute": 43}
